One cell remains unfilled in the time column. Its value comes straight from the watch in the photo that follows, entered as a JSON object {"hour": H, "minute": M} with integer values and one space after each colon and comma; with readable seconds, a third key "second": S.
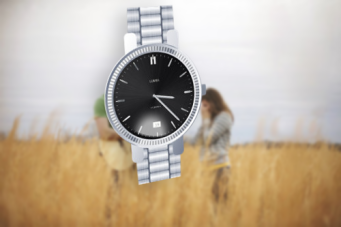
{"hour": 3, "minute": 23}
